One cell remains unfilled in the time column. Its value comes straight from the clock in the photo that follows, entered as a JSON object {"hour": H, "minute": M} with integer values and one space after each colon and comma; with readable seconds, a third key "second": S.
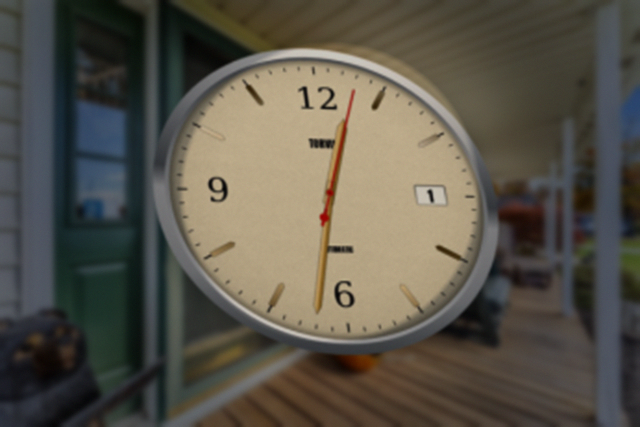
{"hour": 12, "minute": 32, "second": 3}
